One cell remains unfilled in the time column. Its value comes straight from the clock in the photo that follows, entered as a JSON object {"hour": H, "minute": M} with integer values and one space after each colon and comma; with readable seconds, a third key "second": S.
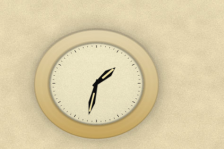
{"hour": 1, "minute": 32}
